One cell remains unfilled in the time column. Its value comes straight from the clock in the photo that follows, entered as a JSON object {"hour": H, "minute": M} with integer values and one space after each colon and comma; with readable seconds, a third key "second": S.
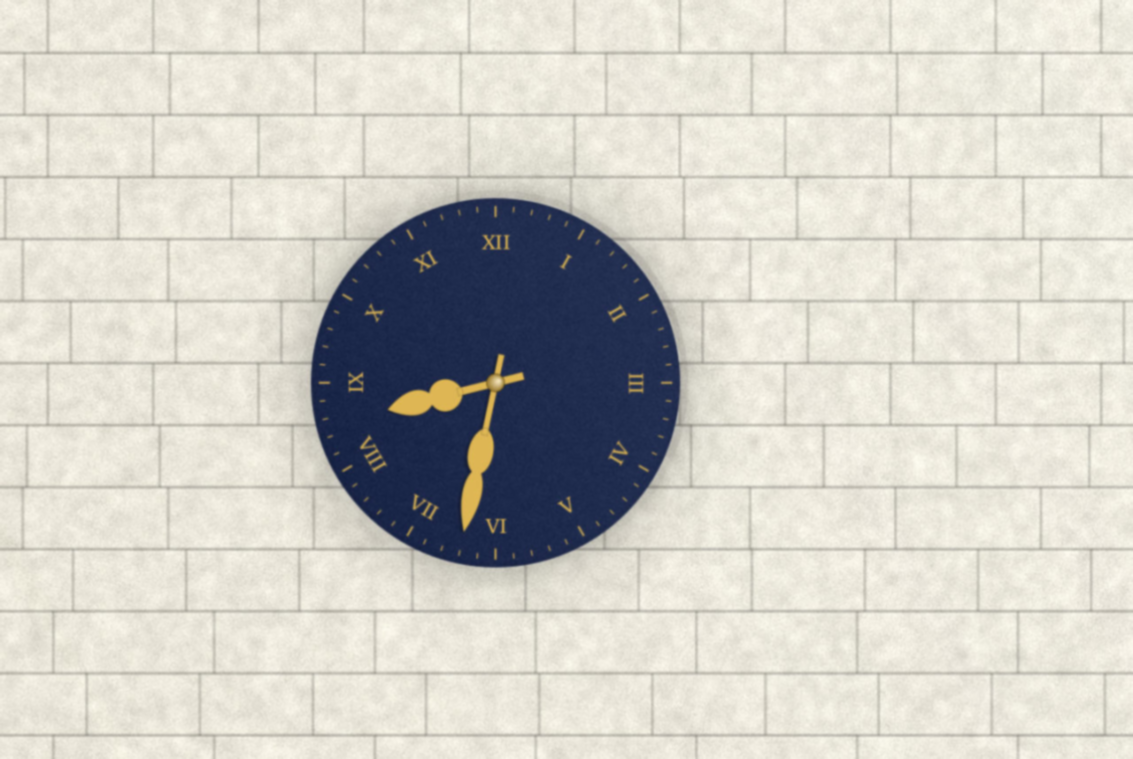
{"hour": 8, "minute": 32}
